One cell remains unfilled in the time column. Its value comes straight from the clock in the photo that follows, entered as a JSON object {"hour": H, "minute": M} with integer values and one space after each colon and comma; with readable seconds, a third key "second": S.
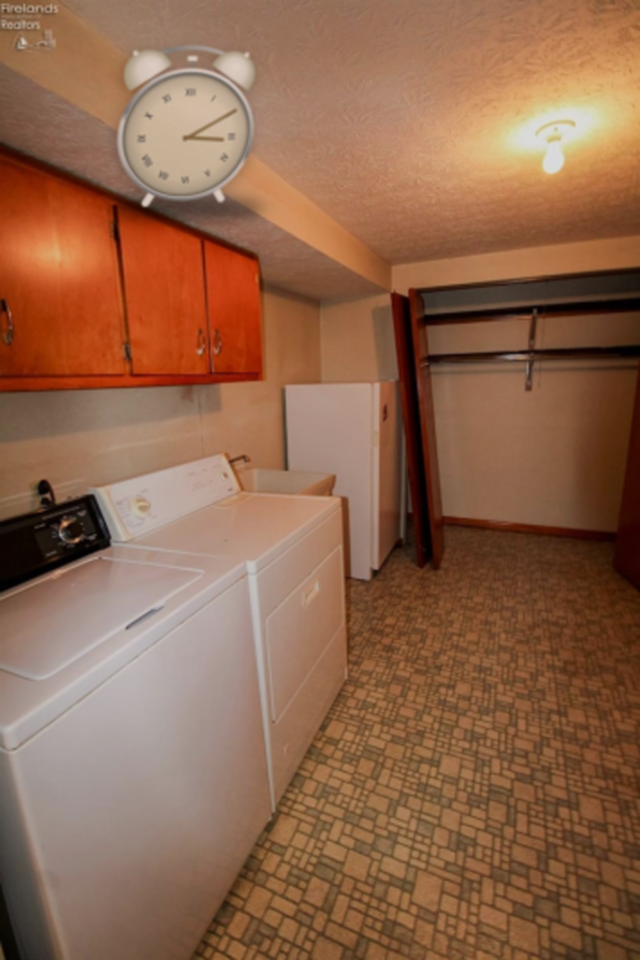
{"hour": 3, "minute": 10}
